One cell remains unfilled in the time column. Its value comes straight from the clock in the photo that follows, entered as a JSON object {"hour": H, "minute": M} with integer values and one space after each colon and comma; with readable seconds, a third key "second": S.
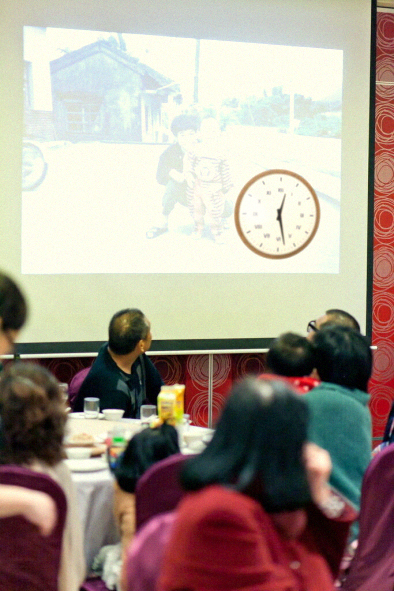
{"hour": 12, "minute": 28}
